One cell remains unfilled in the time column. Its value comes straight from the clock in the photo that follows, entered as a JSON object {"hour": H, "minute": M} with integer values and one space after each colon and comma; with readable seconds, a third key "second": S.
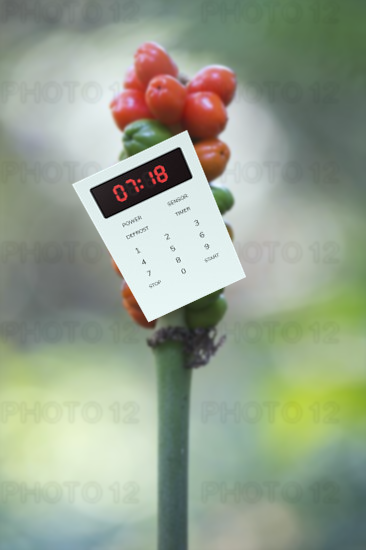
{"hour": 7, "minute": 18}
